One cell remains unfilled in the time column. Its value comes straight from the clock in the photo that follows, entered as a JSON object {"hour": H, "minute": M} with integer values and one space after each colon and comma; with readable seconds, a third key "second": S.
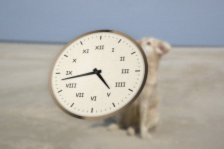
{"hour": 4, "minute": 43}
